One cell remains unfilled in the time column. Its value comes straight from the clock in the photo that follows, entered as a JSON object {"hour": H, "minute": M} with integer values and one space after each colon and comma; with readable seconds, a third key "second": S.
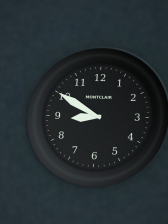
{"hour": 8, "minute": 50}
